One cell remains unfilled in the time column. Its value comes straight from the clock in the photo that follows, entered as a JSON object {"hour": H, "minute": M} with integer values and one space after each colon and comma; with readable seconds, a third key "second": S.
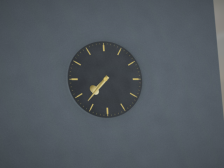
{"hour": 7, "minute": 37}
